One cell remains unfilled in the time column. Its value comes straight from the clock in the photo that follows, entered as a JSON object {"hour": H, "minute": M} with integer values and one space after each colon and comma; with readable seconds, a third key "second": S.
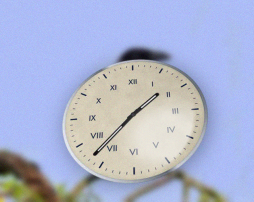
{"hour": 1, "minute": 37}
